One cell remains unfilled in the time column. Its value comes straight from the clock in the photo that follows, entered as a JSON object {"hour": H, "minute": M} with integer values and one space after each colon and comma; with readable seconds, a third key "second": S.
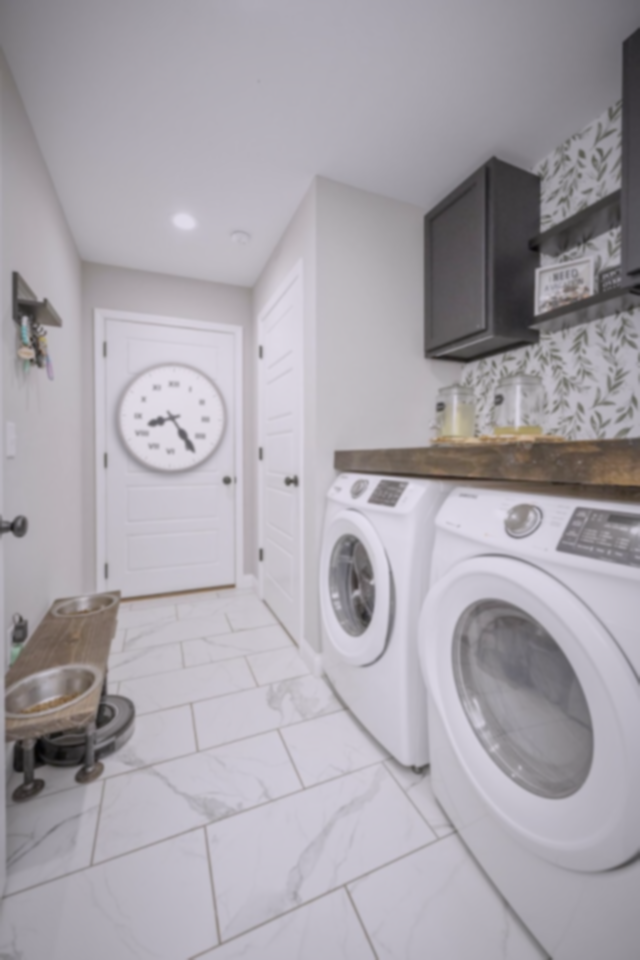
{"hour": 8, "minute": 24}
